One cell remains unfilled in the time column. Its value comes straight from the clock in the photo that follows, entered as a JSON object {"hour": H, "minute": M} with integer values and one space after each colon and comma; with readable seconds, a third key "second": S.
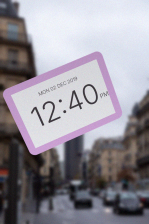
{"hour": 12, "minute": 40}
